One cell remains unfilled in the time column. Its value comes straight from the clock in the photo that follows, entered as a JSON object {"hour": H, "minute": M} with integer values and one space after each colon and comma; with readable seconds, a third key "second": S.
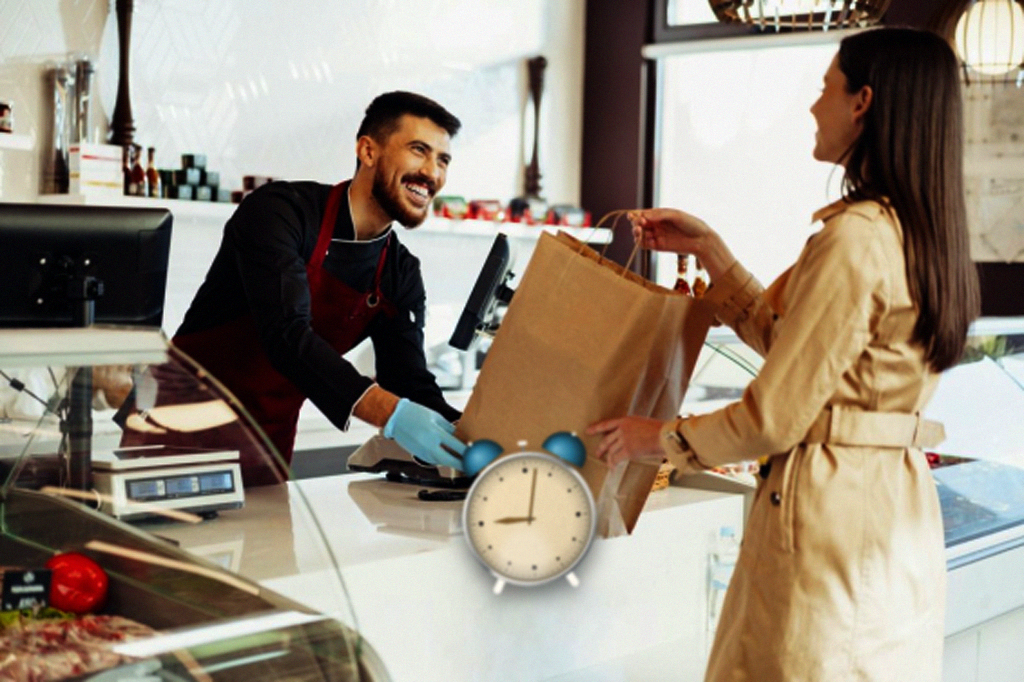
{"hour": 9, "minute": 2}
